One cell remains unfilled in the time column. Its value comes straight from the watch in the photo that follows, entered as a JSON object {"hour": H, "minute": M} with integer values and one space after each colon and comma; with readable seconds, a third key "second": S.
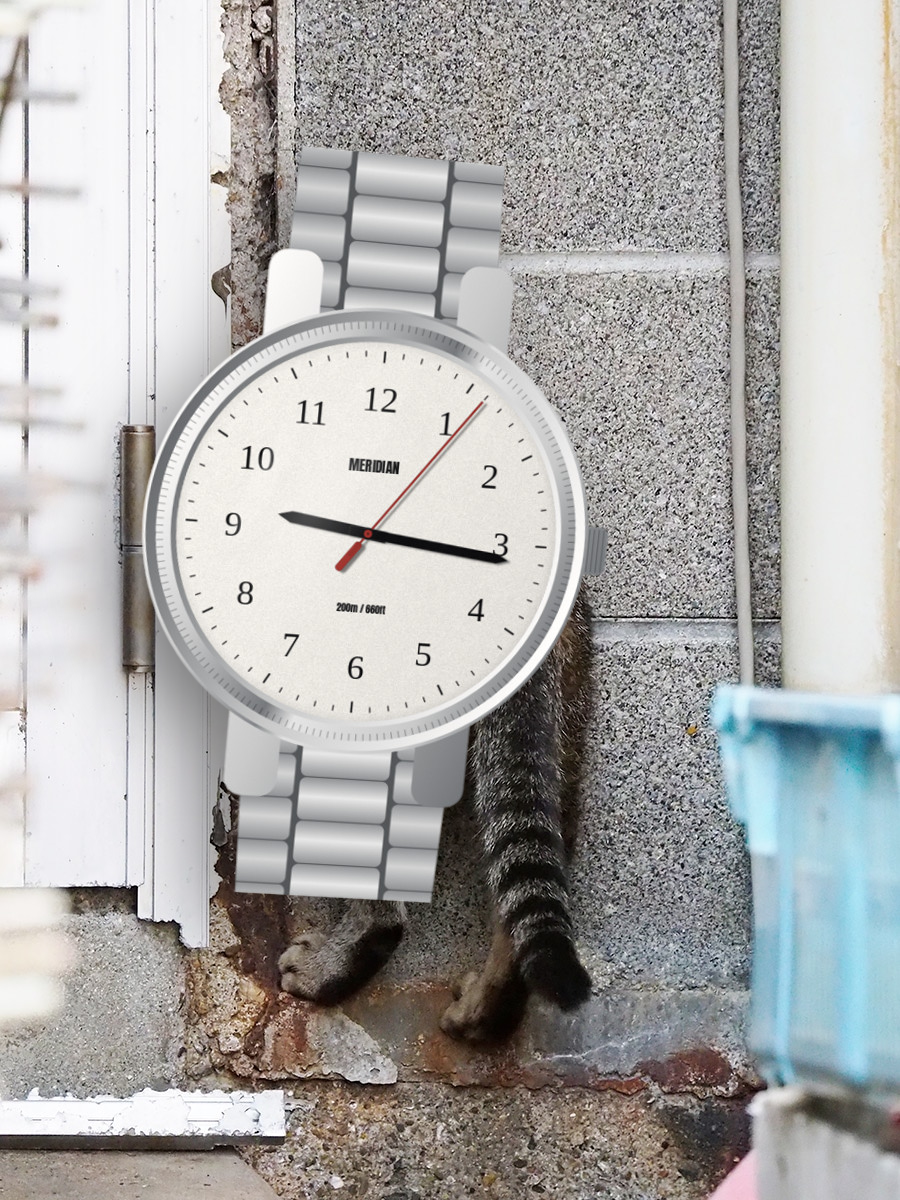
{"hour": 9, "minute": 16, "second": 6}
